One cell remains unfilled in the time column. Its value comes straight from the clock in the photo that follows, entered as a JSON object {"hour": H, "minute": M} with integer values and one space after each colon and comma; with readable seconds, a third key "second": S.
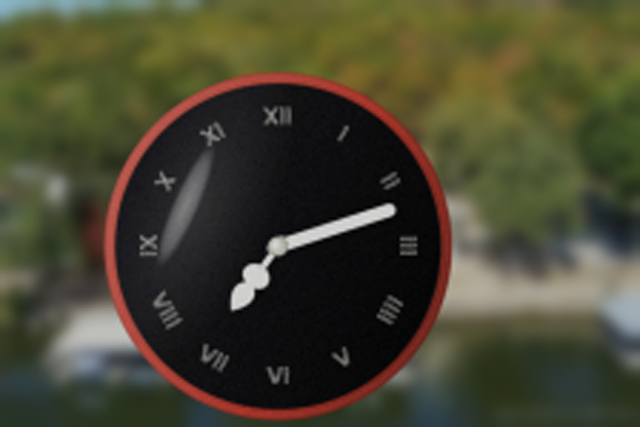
{"hour": 7, "minute": 12}
